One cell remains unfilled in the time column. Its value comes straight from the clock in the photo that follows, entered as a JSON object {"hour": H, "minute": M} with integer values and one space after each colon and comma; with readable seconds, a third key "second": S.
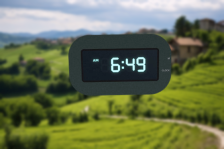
{"hour": 6, "minute": 49}
